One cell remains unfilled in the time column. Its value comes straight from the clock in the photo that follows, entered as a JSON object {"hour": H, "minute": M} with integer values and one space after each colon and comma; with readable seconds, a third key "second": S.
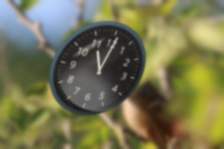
{"hour": 11, "minute": 1}
